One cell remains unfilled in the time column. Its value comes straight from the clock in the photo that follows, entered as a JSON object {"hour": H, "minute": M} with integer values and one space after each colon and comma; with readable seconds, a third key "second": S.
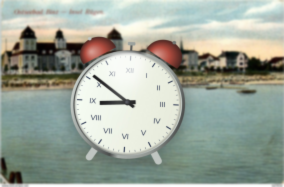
{"hour": 8, "minute": 51}
